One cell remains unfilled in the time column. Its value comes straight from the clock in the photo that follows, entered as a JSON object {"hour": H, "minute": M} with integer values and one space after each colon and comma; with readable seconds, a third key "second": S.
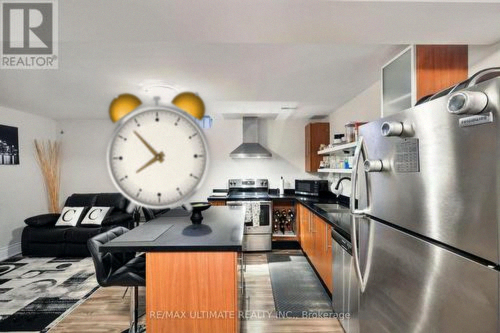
{"hour": 7, "minute": 53}
